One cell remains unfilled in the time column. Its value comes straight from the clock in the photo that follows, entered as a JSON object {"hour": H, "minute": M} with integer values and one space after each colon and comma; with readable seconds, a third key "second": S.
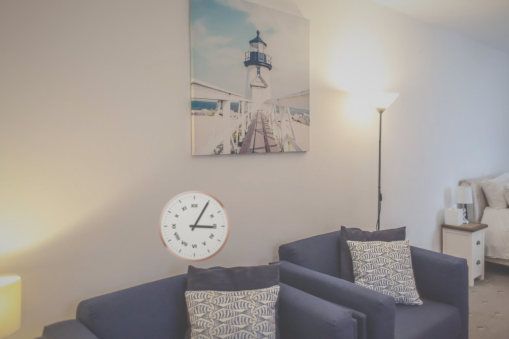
{"hour": 3, "minute": 5}
